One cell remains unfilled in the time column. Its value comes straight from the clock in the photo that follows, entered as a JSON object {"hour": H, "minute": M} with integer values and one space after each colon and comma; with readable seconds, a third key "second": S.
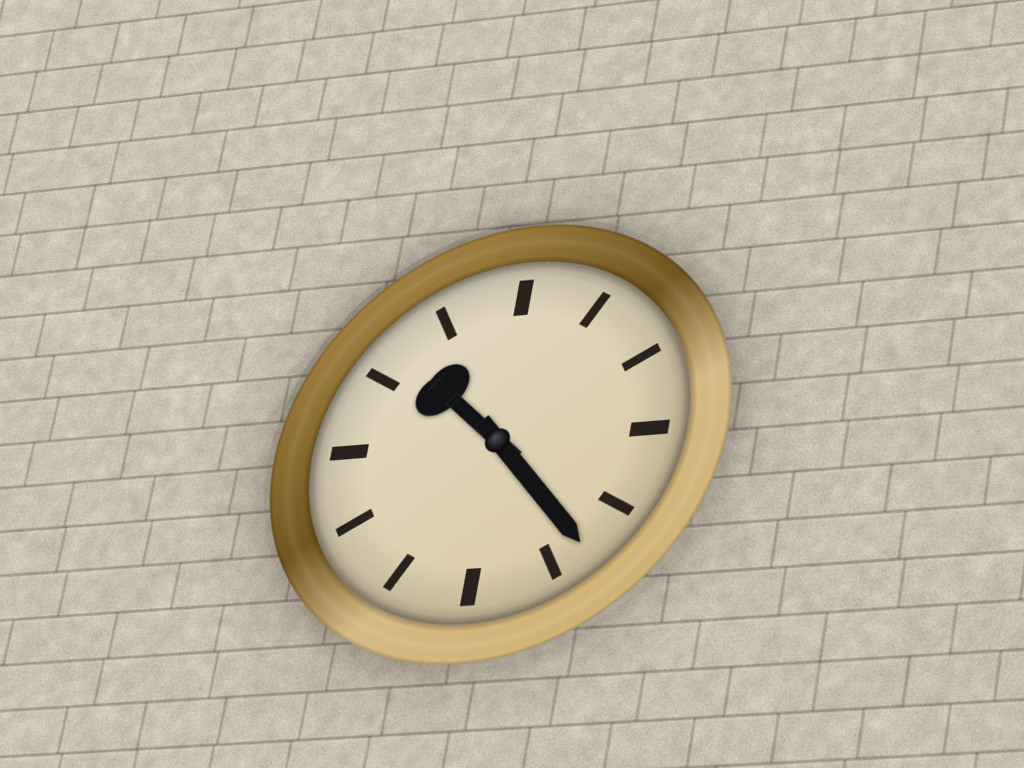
{"hour": 10, "minute": 23}
